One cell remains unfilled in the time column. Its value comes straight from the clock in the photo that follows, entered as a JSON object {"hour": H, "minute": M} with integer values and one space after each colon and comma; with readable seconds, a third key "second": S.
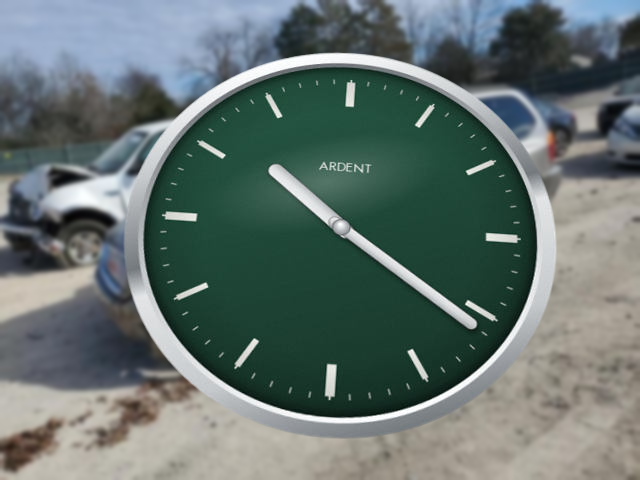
{"hour": 10, "minute": 21}
